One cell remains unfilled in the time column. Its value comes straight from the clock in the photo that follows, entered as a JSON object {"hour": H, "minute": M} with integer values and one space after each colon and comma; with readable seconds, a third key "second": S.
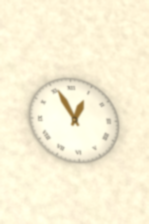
{"hour": 12, "minute": 56}
